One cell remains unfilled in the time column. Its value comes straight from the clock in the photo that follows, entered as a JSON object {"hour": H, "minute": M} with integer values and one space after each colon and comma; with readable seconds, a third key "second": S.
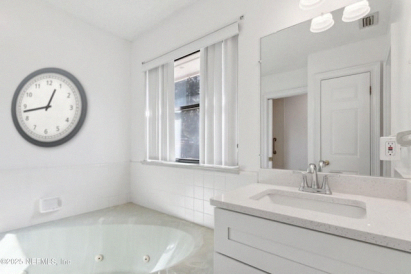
{"hour": 12, "minute": 43}
